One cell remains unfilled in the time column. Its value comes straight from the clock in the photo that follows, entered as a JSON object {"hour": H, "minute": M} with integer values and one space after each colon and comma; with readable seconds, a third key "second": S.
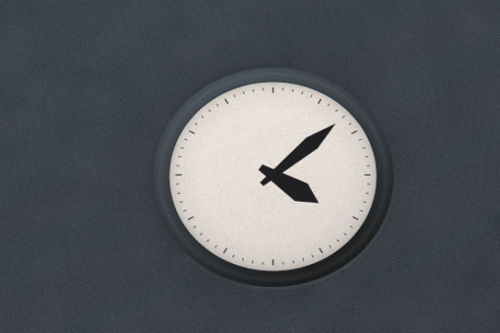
{"hour": 4, "minute": 8}
